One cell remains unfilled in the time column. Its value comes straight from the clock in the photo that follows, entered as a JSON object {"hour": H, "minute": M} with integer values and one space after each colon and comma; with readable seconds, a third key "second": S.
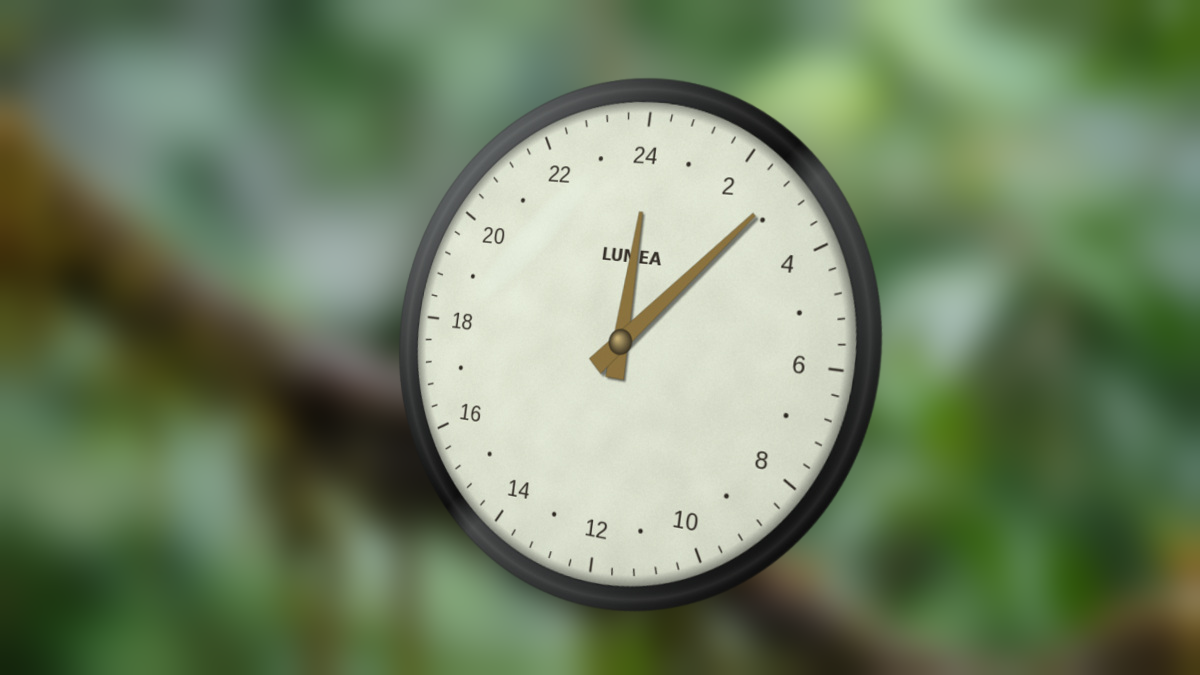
{"hour": 0, "minute": 7}
